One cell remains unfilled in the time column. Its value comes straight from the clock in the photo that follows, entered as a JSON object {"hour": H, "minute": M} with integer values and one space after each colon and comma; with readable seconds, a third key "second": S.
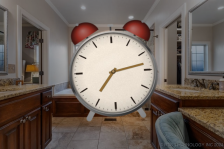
{"hour": 7, "minute": 13}
